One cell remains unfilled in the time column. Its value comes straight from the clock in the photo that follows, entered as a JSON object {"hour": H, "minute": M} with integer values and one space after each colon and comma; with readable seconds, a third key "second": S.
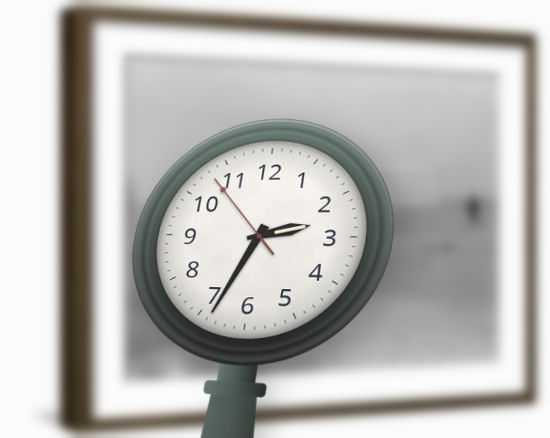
{"hour": 2, "minute": 33, "second": 53}
